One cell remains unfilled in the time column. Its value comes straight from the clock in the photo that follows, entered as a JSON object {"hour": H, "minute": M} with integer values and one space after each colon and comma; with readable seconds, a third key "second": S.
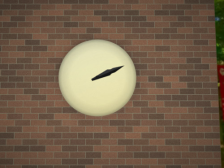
{"hour": 2, "minute": 11}
